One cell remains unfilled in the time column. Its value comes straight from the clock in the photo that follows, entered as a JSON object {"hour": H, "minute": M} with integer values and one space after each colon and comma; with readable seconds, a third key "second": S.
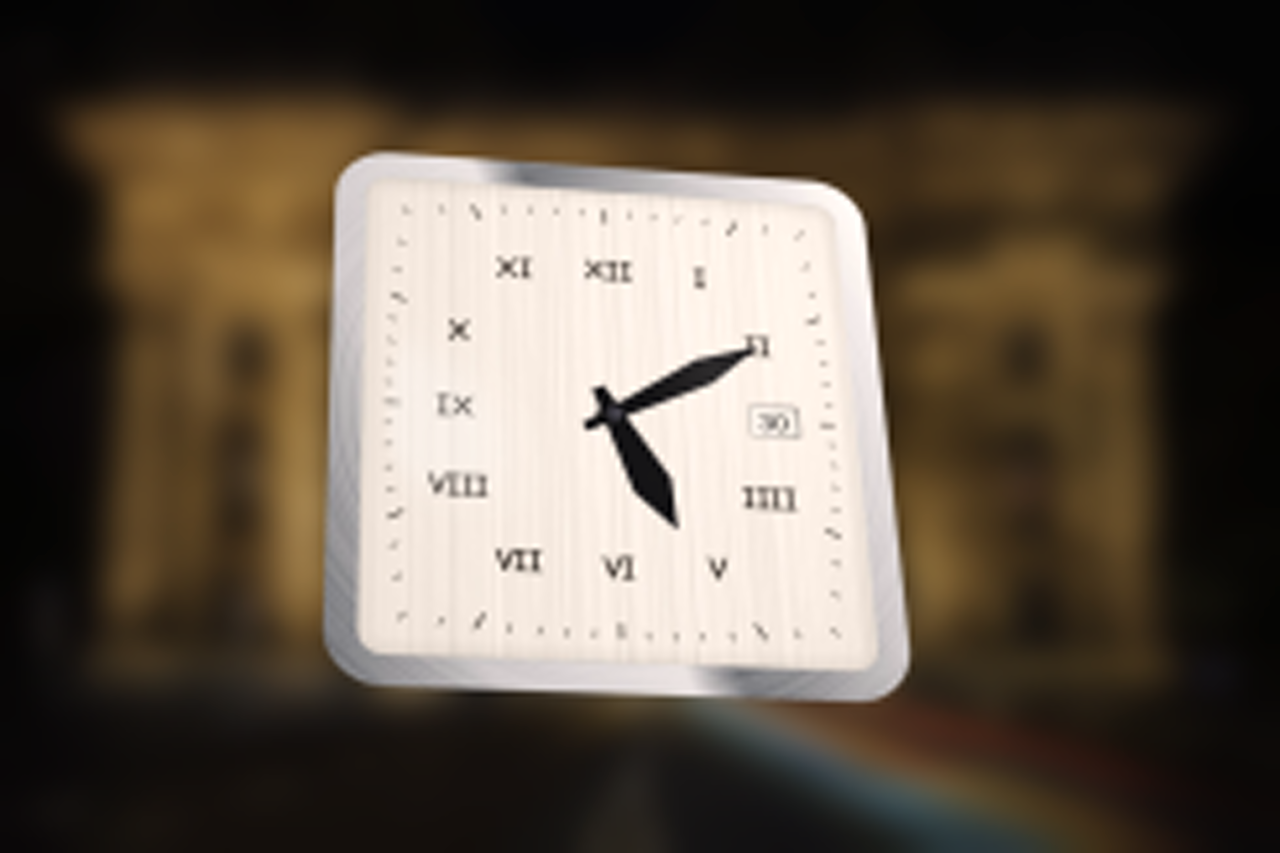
{"hour": 5, "minute": 10}
